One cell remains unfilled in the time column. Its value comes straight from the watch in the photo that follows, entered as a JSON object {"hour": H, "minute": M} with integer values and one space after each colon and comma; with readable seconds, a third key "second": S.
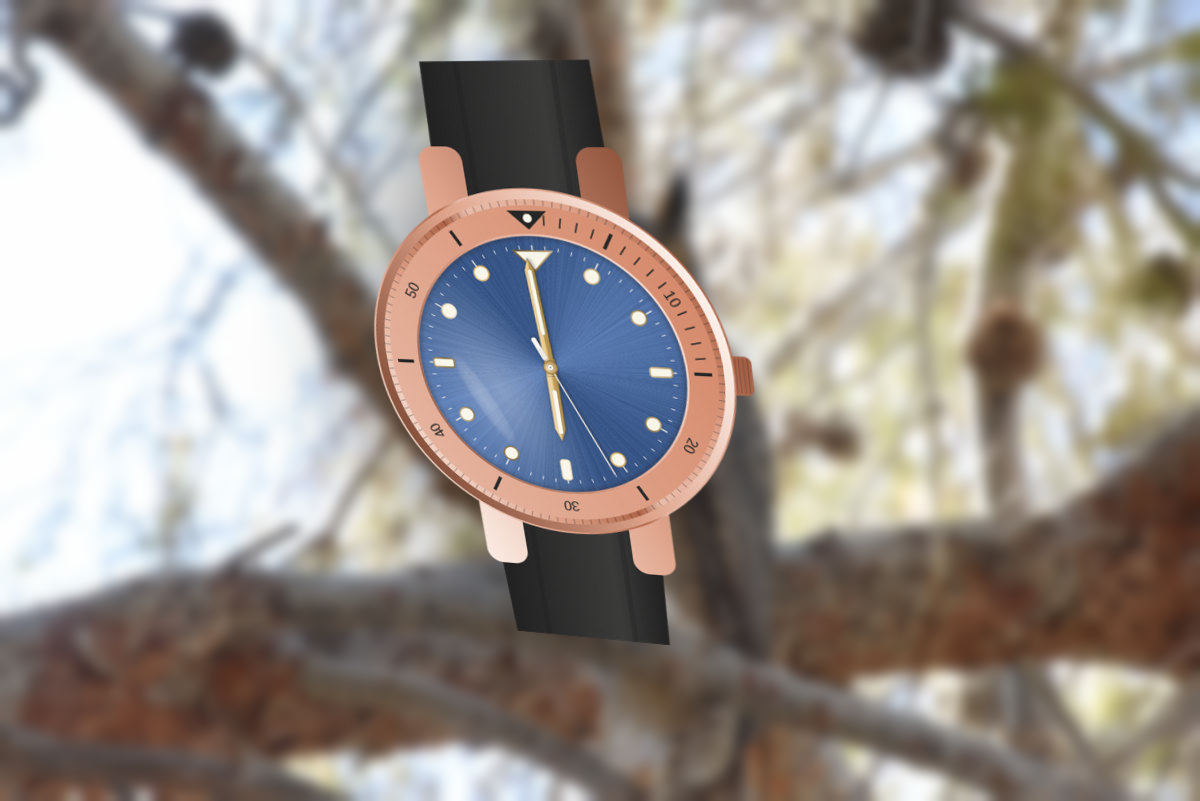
{"hour": 5, "minute": 59, "second": 26}
